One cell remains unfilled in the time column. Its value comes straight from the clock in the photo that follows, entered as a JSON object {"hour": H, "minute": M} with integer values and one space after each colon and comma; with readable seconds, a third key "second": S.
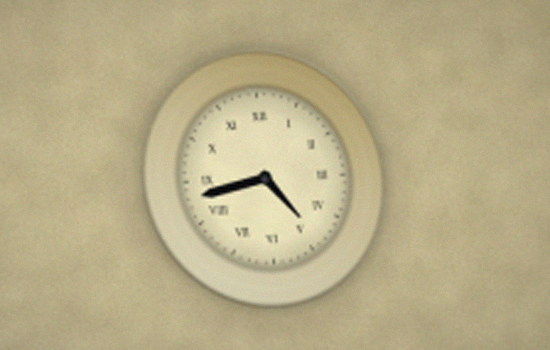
{"hour": 4, "minute": 43}
